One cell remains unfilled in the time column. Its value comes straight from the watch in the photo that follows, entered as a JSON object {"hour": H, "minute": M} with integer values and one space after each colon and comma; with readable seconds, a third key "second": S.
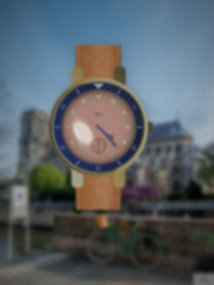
{"hour": 4, "minute": 23}
